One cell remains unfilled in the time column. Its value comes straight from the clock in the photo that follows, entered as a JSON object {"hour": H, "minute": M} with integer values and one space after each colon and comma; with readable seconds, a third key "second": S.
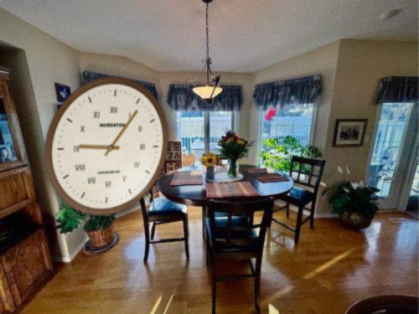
{"hour": 9, "minute": 6}
